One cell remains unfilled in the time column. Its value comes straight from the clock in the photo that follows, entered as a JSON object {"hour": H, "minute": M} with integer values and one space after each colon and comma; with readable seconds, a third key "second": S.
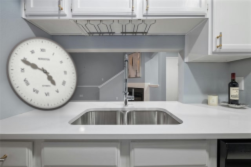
{"hour": 4, "minute": 49}
